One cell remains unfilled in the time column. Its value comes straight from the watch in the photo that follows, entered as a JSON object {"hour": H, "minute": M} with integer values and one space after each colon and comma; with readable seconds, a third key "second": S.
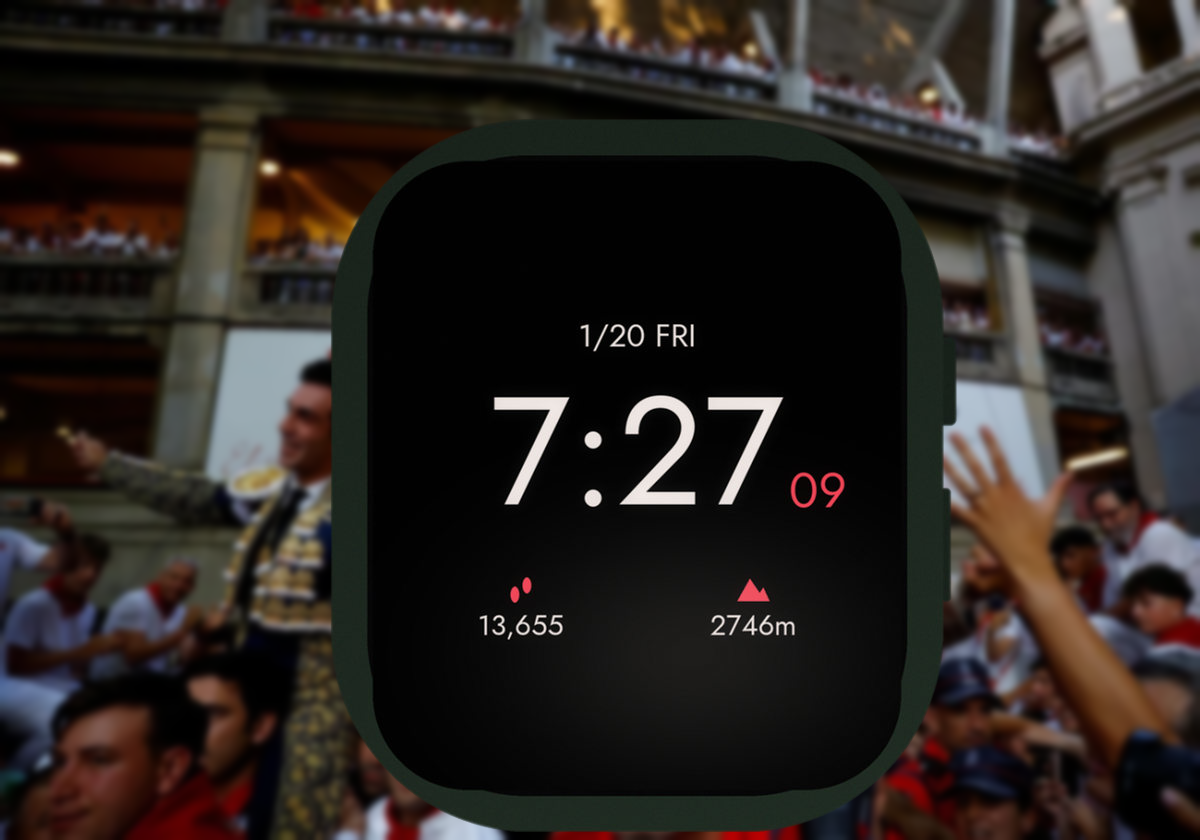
{"hour": 7, "minute": 27, "second": 9}
